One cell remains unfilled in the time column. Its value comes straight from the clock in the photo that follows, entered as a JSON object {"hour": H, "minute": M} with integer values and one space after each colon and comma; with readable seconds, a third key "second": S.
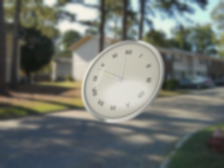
{"hour": 11, "minute": 48}
